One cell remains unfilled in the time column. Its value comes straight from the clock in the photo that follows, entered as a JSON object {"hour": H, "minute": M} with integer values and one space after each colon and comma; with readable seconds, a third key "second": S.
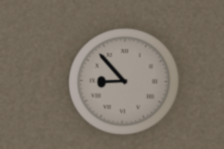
{"hour": 8, "minute": 53}
